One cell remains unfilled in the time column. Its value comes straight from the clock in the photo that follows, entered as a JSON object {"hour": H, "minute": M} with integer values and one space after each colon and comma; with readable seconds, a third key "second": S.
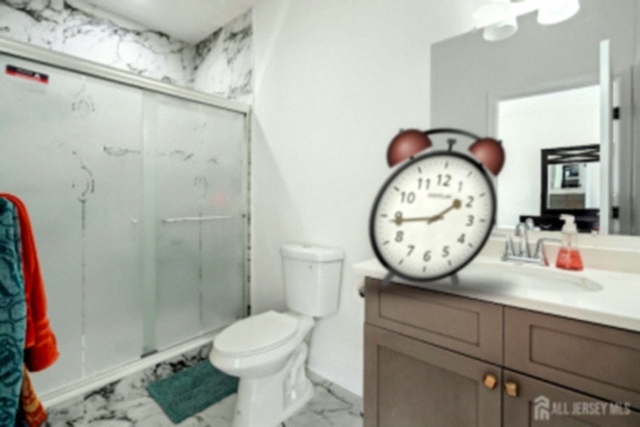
{"hour": 1, "minute": 44}
